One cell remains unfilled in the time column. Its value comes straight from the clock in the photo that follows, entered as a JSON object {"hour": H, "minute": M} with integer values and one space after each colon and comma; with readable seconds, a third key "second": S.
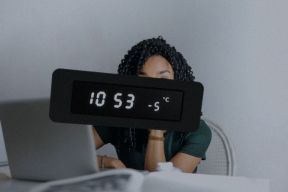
{"hour": 10, "minute": 53}
